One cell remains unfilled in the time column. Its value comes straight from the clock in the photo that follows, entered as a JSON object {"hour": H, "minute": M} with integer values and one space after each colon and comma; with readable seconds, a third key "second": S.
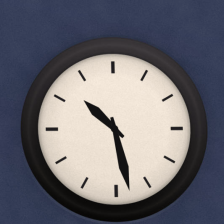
{"hour": 10, "minute": 28}
